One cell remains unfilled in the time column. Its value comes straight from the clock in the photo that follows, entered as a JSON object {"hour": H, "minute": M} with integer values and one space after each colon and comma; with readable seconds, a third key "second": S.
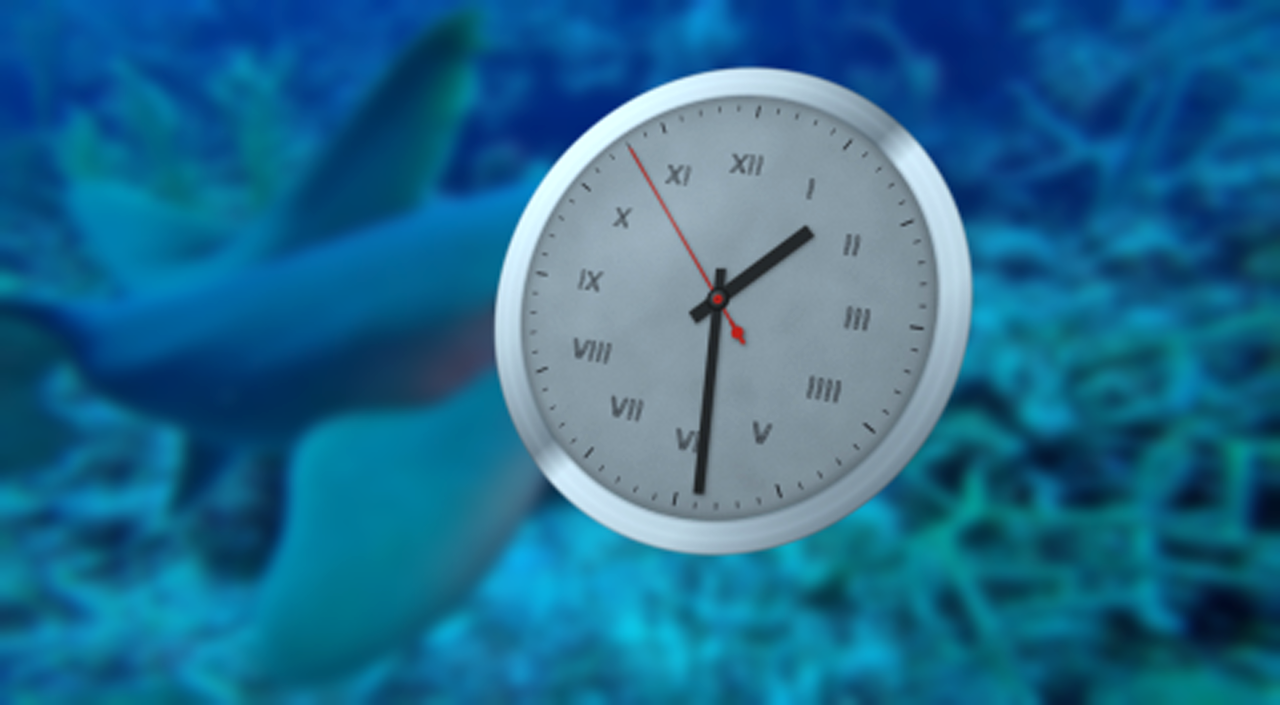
{"hour": 1, "minute": 28, "second": 53}
